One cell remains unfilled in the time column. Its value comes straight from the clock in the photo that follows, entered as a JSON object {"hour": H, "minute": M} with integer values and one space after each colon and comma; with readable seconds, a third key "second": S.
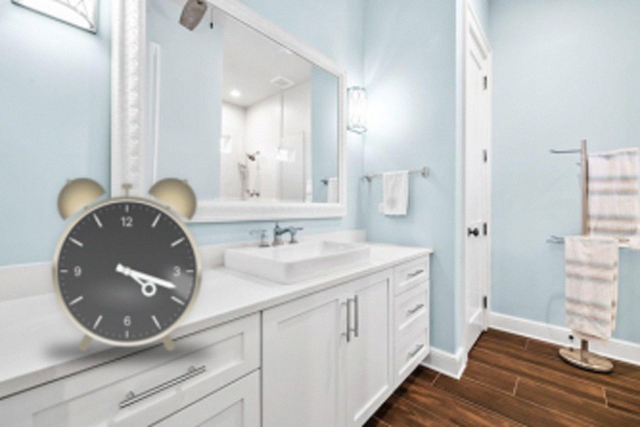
{"hour": 4, "minute": 18}
